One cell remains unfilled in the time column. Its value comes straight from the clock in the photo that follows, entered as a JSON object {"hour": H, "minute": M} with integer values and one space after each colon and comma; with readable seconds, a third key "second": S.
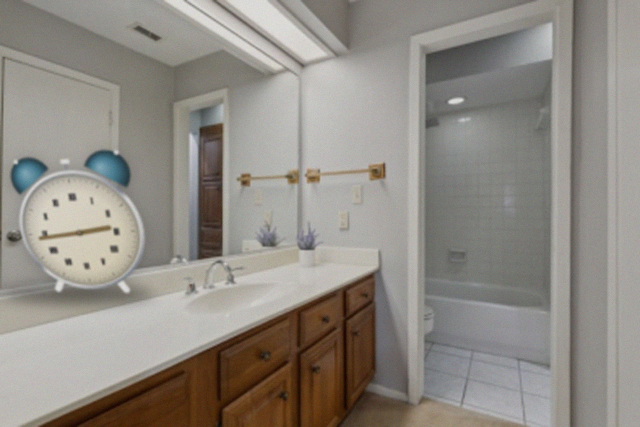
{"hour": 2, "minute": 44}
